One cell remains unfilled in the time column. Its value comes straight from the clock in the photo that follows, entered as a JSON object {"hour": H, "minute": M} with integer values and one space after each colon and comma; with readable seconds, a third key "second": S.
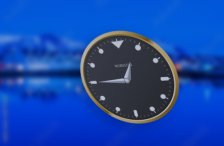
{"hour": 12, "minute": 45}
